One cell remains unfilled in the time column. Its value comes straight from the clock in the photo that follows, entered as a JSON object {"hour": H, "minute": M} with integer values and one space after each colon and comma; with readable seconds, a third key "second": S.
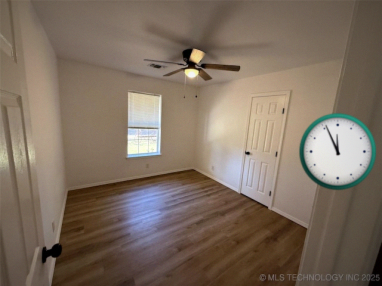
{"hour": 11, "minute": 56}
